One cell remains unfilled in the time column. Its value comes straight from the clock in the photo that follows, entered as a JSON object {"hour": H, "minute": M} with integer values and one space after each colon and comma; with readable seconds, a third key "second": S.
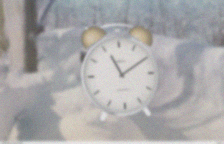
{"hour": 11, "minute": 10}
